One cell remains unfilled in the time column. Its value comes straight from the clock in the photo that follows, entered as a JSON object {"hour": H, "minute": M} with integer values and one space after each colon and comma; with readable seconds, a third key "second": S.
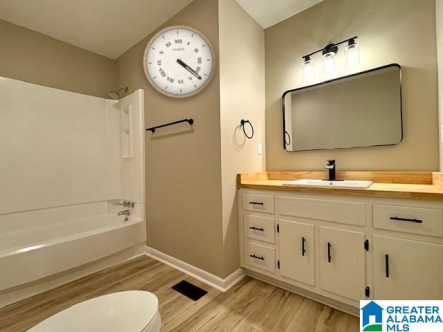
{"hour": 4, "minute": 22}
